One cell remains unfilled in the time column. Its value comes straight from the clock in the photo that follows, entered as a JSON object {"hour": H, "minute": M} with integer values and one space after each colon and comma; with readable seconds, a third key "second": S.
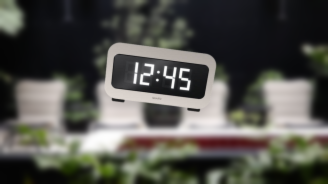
{"hour": 12, "minute": 45}
